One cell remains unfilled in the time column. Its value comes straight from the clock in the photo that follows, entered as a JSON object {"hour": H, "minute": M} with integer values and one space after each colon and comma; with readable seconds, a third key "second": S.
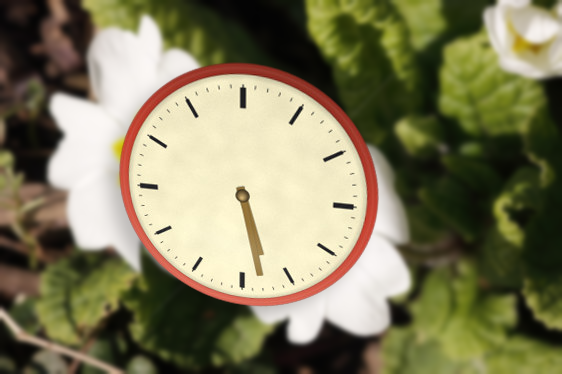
{"hour": 5, "minute": 28}
